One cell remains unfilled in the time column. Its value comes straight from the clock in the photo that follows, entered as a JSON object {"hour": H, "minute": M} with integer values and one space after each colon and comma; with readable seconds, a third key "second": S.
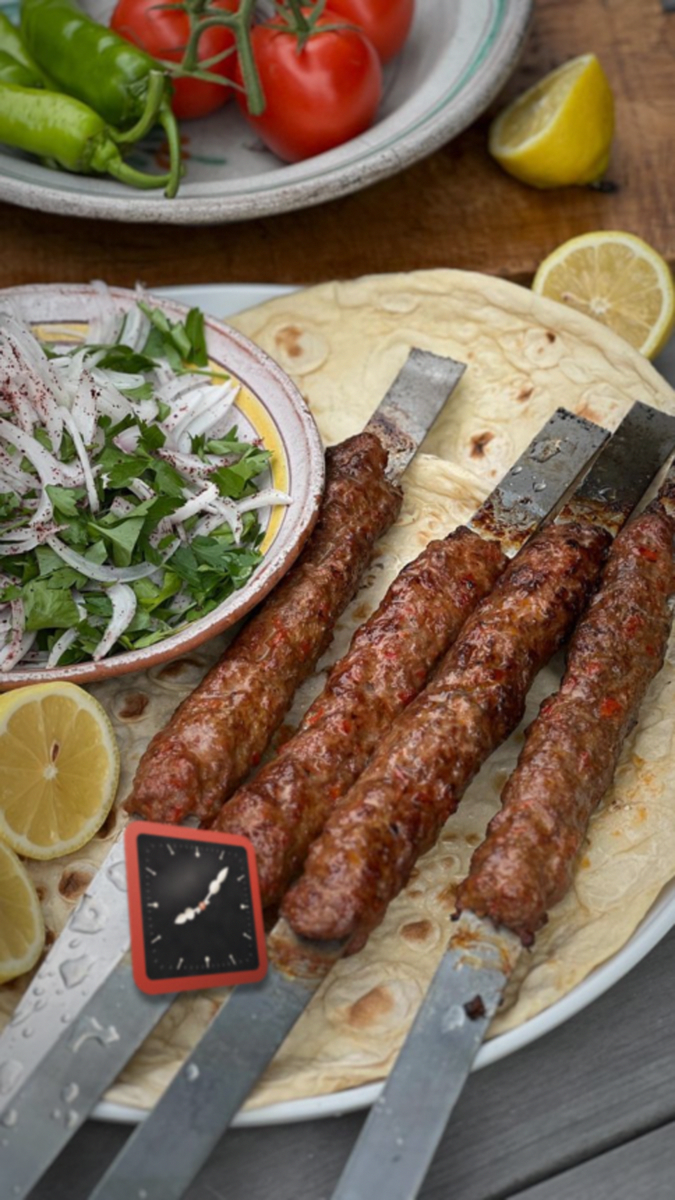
{"hour": 8, "minute": 7}
